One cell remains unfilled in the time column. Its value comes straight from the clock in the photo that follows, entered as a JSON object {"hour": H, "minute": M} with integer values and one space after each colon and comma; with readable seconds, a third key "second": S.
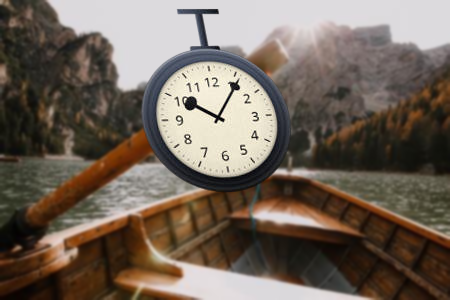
{"hour": 10, "minute": 6}
